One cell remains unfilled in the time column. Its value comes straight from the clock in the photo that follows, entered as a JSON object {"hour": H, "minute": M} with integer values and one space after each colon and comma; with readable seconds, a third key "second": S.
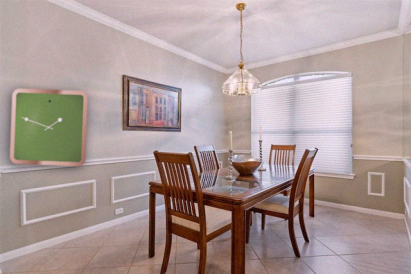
{"hour": 1, "minute": 48}
